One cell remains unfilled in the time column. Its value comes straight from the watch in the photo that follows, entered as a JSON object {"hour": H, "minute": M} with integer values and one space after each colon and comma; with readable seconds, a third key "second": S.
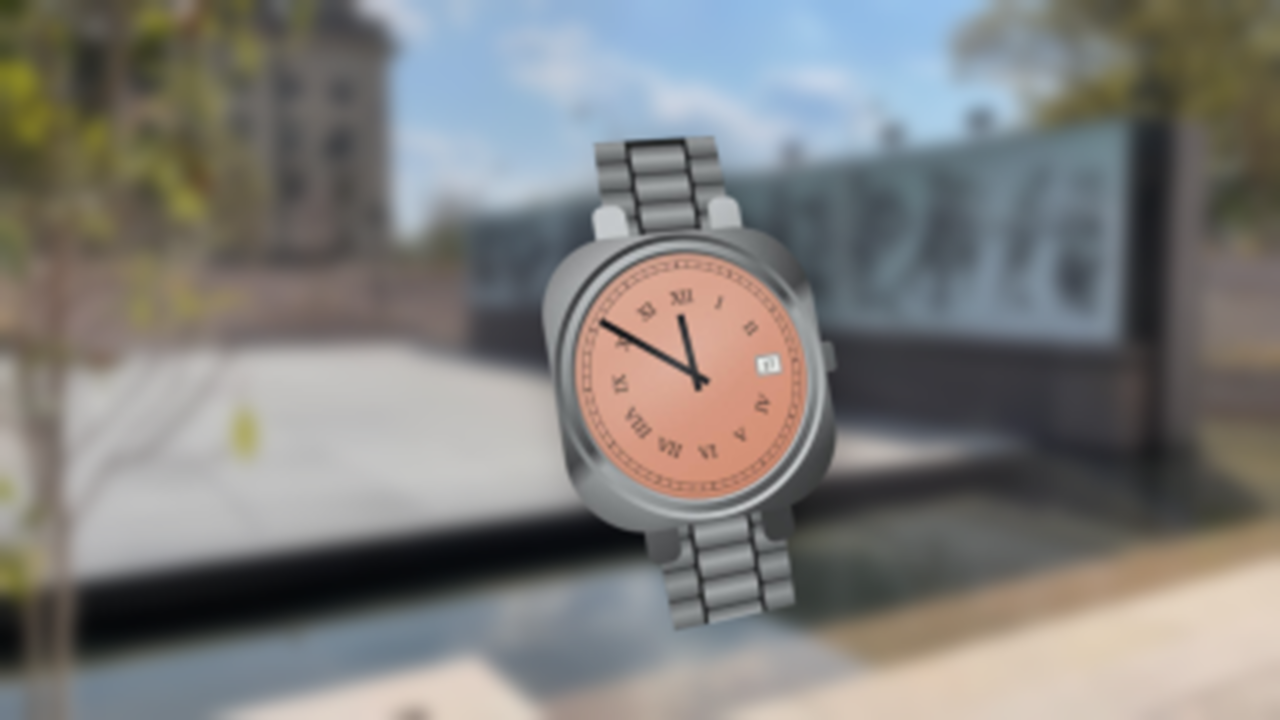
{"hour": 11, "minute": 51}
